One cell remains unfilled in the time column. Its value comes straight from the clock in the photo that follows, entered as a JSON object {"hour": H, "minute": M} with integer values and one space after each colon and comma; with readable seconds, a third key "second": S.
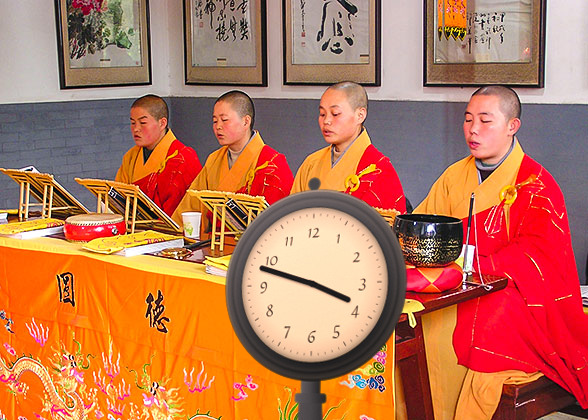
{"hour": 3, "minute": 48}
